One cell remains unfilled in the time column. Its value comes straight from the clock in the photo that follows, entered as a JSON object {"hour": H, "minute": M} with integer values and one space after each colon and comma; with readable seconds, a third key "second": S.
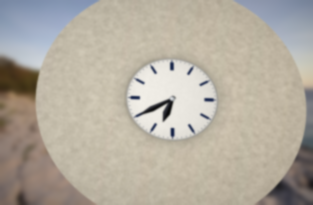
{"hour": 6, "minute": 40}
